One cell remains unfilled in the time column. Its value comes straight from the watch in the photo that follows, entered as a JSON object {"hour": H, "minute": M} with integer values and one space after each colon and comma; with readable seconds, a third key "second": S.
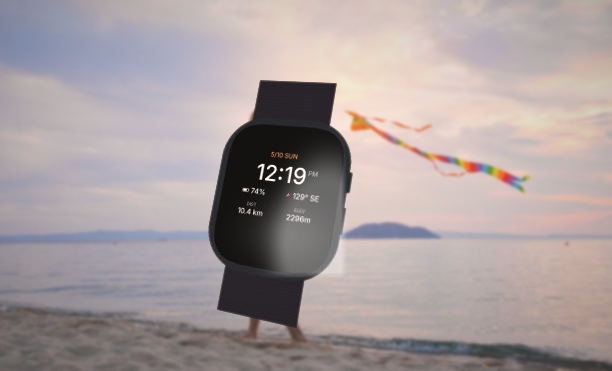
{"hour": 12, "minute": 19}
